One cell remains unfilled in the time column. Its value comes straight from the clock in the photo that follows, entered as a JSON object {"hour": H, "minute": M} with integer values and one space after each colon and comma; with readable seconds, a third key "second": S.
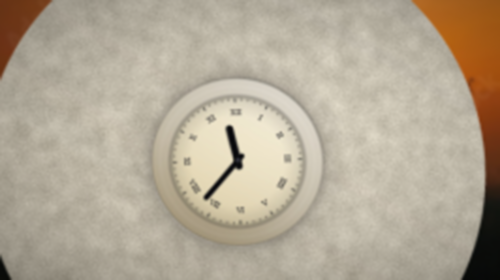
{"hour": 11, "minute": 37}
